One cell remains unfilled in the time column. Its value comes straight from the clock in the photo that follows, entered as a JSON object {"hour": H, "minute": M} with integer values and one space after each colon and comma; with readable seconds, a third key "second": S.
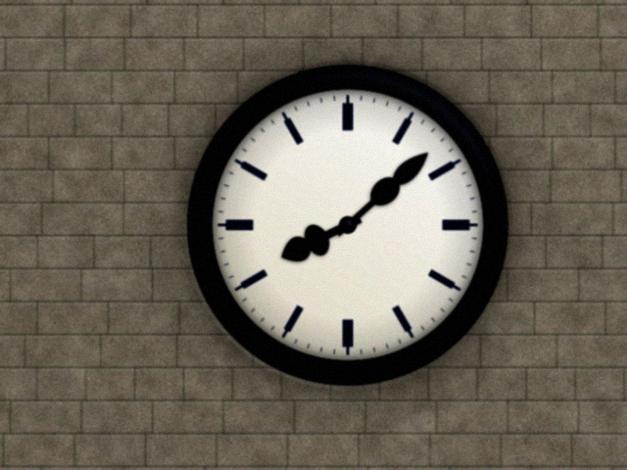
{"hour": 8, "minute": 8}
